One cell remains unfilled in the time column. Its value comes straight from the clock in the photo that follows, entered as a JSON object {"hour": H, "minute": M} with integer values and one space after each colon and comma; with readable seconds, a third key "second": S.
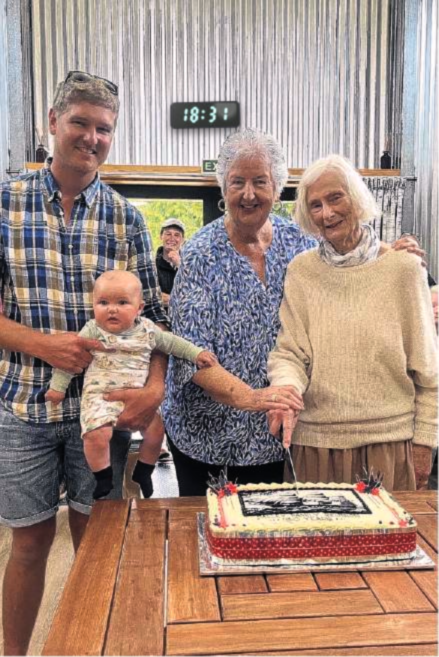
{"hour": 18, "minute": 31}
